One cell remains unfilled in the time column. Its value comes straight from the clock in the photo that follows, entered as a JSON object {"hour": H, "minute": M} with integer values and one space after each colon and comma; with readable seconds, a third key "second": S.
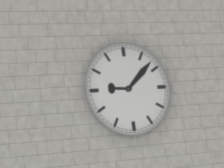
{"hour": 9, "minute": 8}
